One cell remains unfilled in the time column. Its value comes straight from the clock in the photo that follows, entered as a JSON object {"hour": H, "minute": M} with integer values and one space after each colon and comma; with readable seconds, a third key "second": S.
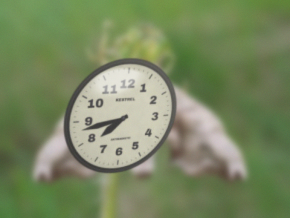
{"hour": 7, "minute": 43}
